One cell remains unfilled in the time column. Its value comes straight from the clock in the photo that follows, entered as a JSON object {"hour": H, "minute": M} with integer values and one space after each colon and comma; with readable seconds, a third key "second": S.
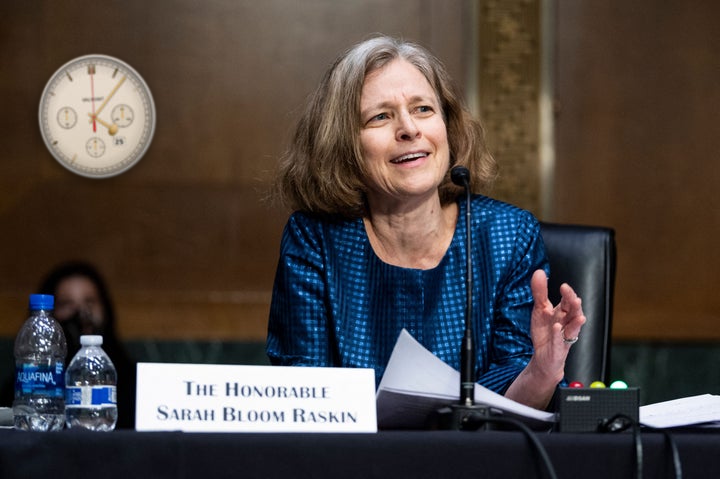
{"hour": 4, "minute": 7}
